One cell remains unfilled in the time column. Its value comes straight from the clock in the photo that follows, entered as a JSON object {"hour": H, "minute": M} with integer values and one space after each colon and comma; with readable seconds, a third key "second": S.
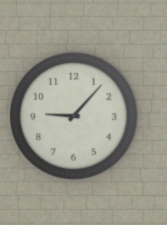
{"hour": 9, "minute": 7}
